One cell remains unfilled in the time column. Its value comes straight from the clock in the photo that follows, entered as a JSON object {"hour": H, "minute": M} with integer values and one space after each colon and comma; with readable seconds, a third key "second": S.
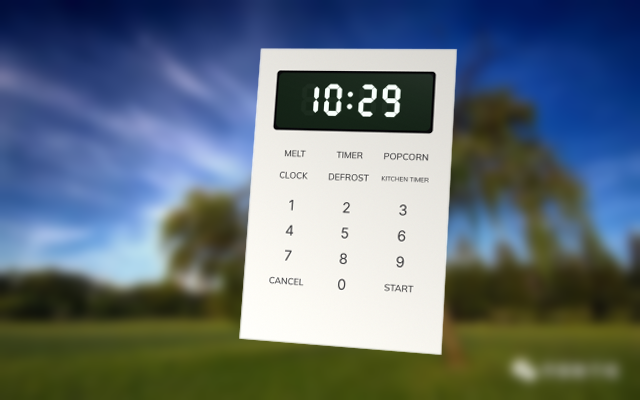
{"hour": 10, "minute": 29}
